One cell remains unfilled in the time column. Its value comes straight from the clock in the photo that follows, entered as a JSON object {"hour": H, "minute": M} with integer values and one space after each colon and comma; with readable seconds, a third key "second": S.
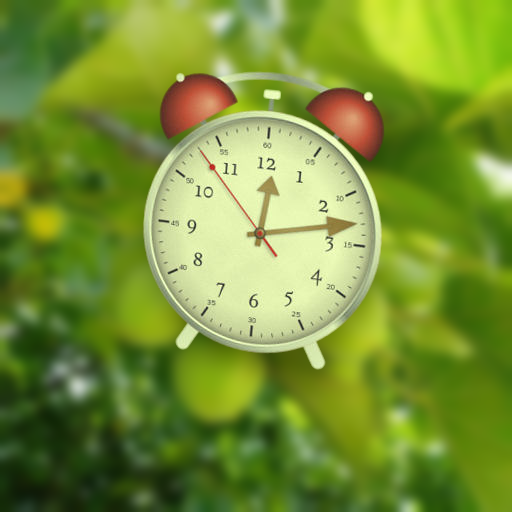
{"hour": 12, "minute": 12, "second": 53}
